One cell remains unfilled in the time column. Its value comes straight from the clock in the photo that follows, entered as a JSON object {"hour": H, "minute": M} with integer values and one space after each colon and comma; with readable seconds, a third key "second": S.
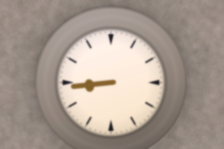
{"hour": 8, "minute": 44}
